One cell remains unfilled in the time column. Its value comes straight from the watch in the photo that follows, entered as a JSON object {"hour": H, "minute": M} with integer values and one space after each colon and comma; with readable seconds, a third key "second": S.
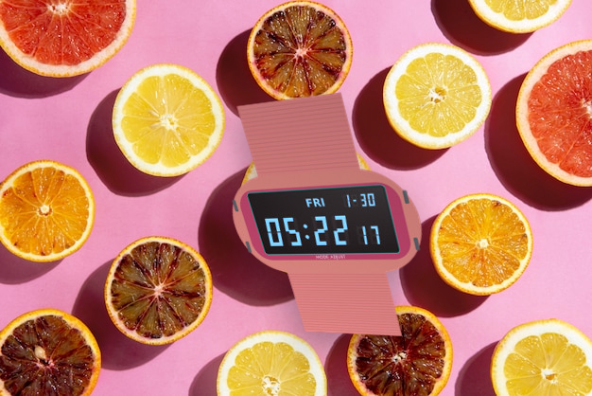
{"hour": 5, "minute": 22, "second": 17}
